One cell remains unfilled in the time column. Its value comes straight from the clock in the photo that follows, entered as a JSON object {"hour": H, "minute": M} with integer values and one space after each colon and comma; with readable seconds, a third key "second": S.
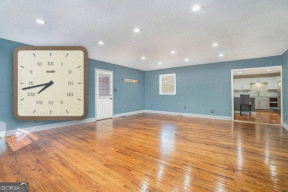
{"hour": 7, "minute": 43}
